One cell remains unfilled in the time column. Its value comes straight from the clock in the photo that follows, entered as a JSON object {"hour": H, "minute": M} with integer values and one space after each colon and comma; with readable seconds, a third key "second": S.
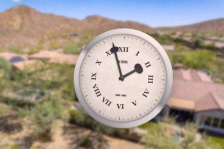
{"hour": 1, "minute": 57}
